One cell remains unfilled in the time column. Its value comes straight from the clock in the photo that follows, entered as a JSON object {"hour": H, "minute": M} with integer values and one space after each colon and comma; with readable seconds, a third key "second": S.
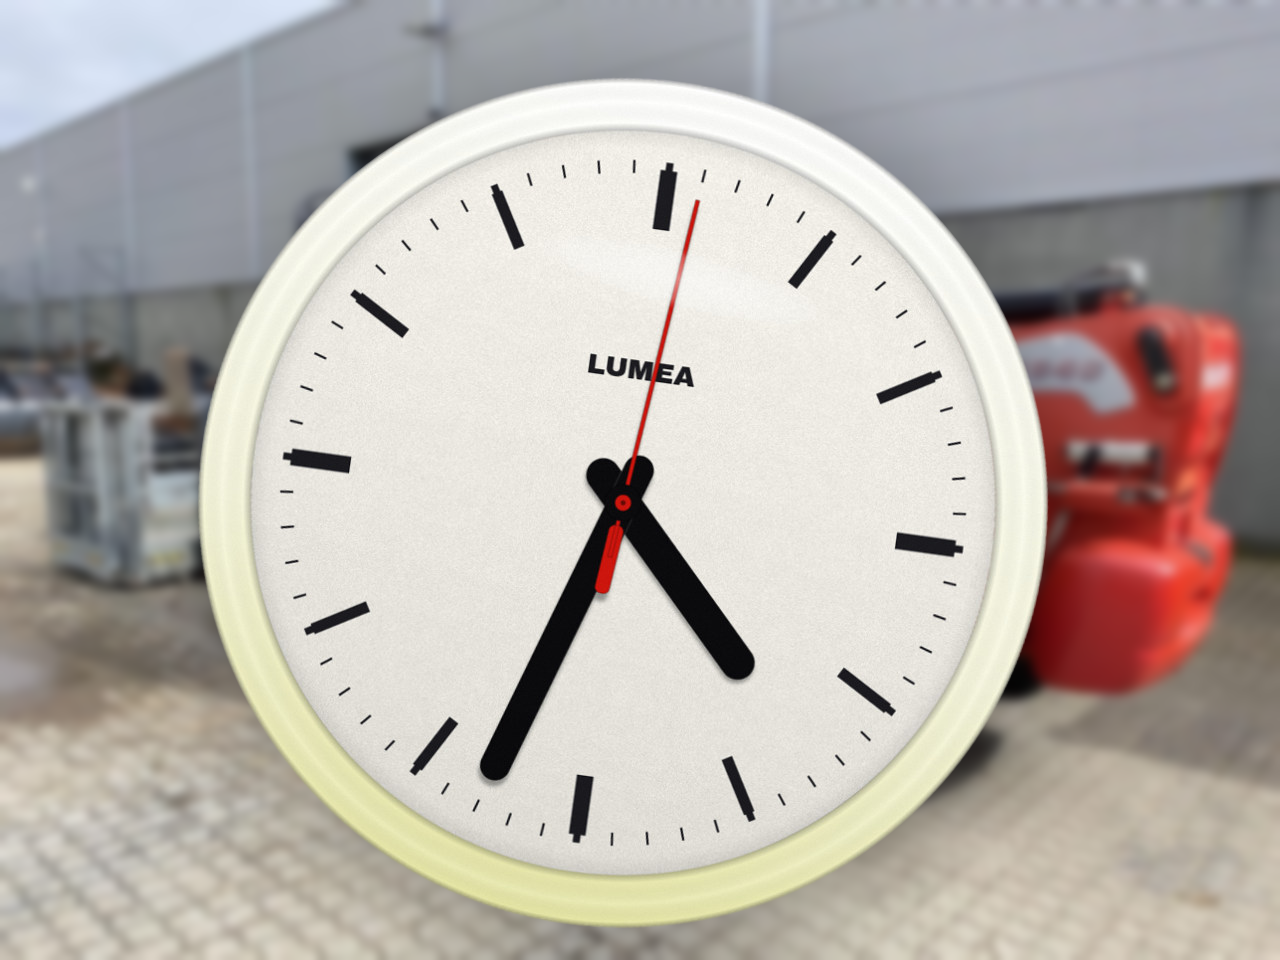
{"hour": 4, "minute": 33, "second": 1}
